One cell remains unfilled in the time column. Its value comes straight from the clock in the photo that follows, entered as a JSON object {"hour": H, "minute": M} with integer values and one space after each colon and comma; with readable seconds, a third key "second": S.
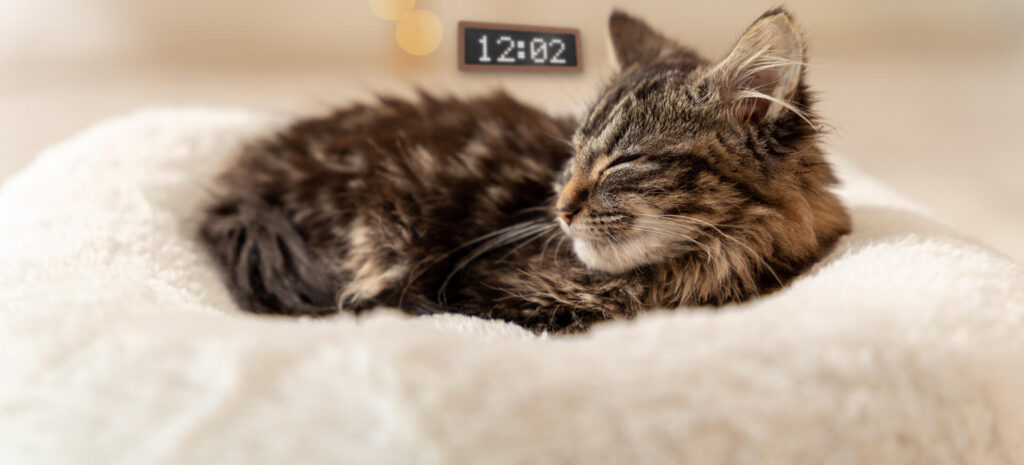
{"hour": 12, "minute": 2}
